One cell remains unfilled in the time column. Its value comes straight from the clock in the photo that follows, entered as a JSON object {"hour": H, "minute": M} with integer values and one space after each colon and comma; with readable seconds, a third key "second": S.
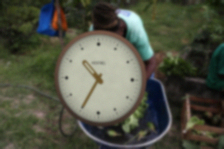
{"hour": 10, "minute": 35}
